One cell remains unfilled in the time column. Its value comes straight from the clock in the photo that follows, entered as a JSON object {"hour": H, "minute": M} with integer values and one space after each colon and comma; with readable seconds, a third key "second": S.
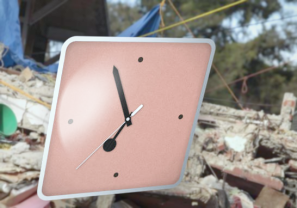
{"hour": 6, "minute": 55, "second": 37}
